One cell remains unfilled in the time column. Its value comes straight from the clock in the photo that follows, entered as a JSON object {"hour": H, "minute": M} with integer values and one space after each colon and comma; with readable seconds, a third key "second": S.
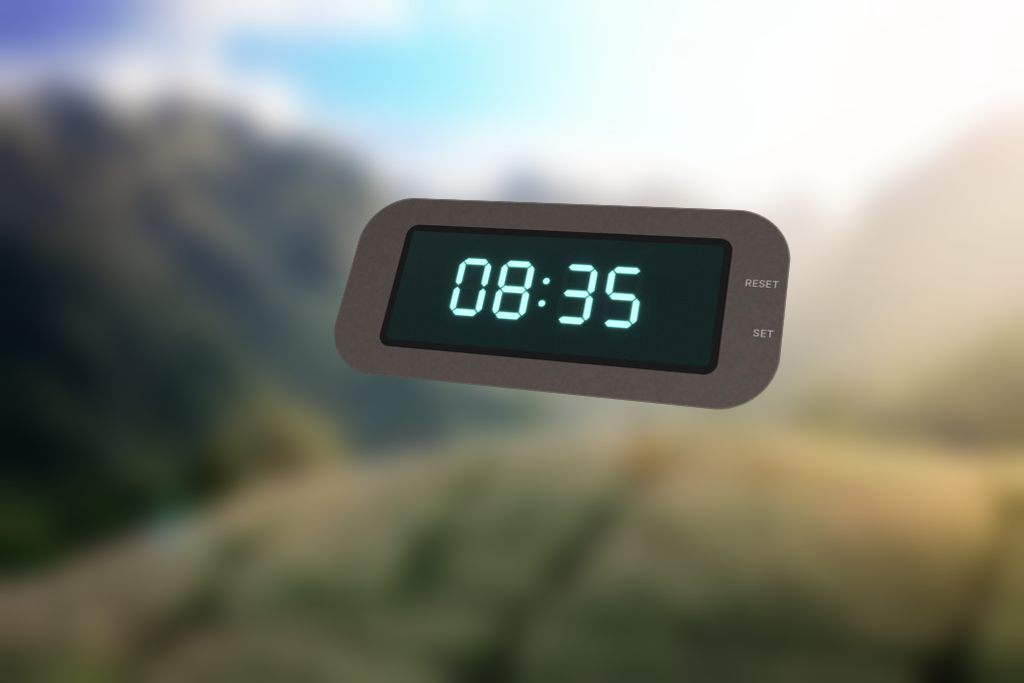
{"hour": 8, "minute": 35}
